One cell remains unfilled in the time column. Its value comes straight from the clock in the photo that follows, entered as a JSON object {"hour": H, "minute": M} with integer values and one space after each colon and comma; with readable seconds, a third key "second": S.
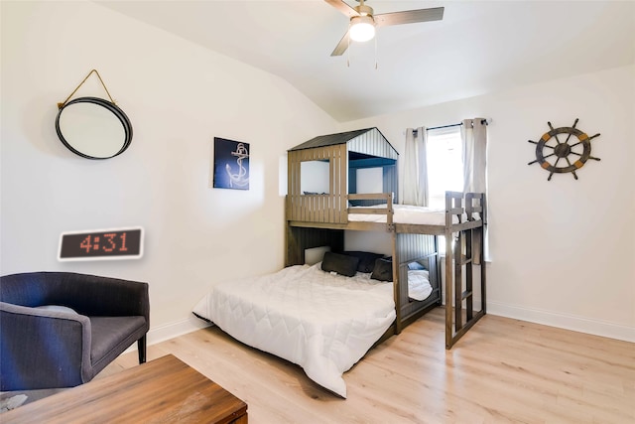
{"hour": 4, "minute": 31}
